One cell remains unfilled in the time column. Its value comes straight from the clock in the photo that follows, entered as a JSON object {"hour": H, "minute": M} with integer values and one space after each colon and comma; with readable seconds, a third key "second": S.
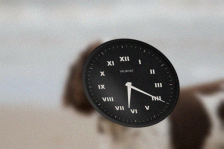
{"hour": 6, "minute": 20}
